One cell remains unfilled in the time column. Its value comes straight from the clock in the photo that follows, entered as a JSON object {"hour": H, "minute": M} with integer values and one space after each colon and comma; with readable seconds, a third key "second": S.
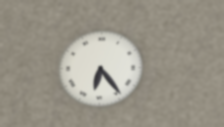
{"hour": 6, "minute": 24}
